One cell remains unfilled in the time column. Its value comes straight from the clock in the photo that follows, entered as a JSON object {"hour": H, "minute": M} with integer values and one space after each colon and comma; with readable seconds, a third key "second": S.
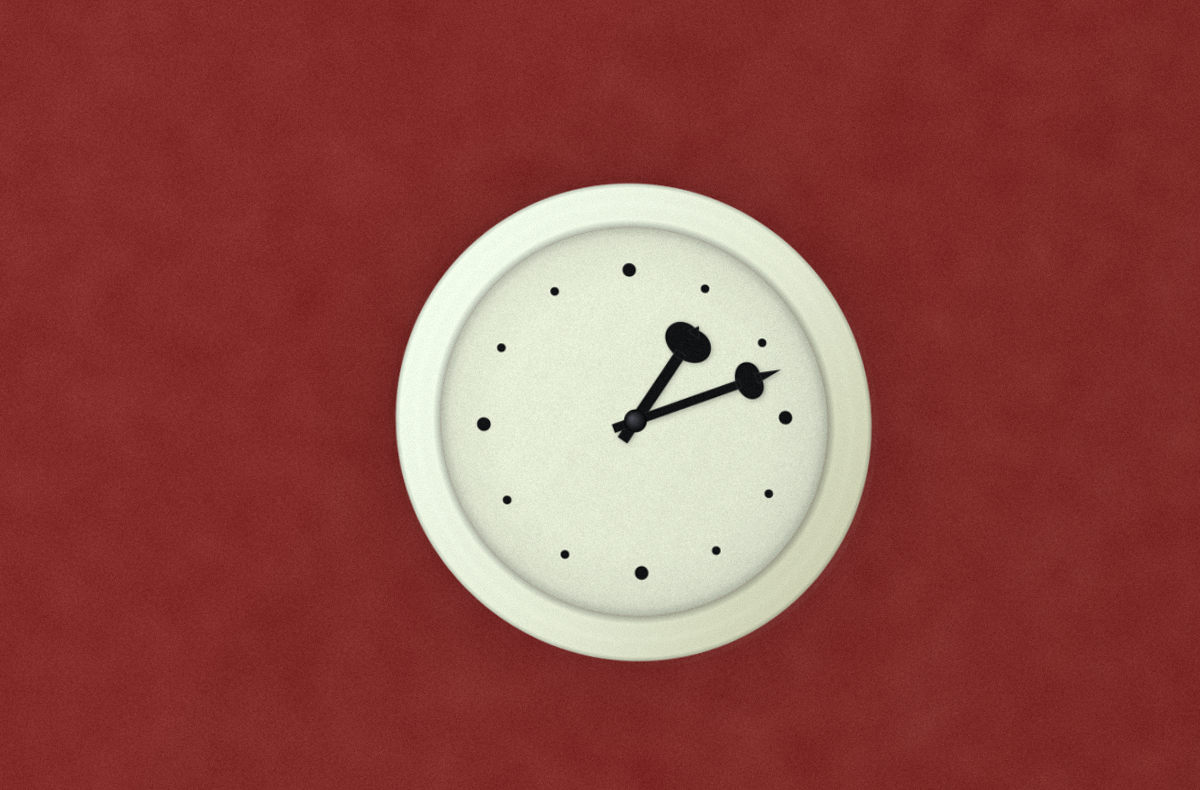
{"hour": 1, "minute": 12}
